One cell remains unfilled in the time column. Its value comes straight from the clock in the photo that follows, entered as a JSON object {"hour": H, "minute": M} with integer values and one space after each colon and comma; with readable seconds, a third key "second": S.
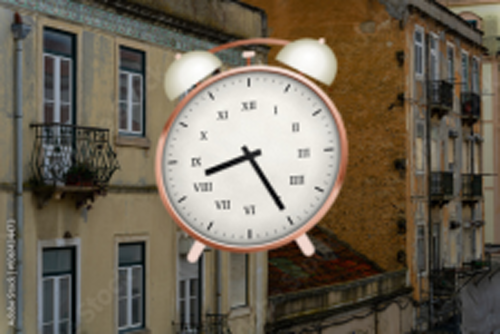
{"hour": 8, "minute": 25}
